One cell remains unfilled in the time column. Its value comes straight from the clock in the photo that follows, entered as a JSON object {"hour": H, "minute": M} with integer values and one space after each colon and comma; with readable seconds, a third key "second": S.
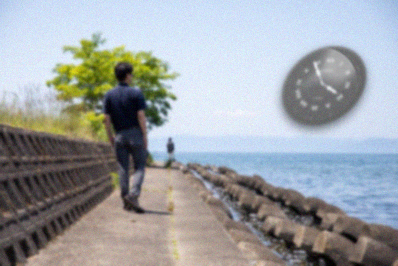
{"hour": 3, "minute": 54}
